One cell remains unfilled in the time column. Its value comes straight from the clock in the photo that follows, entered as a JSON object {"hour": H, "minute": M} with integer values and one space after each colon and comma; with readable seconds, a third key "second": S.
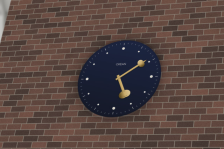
{"hour": 5, "minute": 9}
